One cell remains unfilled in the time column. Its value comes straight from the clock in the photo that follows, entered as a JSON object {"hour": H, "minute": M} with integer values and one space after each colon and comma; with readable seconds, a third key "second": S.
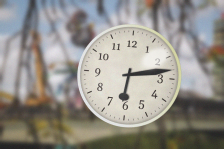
{"hour": 6, "minute": 13}
